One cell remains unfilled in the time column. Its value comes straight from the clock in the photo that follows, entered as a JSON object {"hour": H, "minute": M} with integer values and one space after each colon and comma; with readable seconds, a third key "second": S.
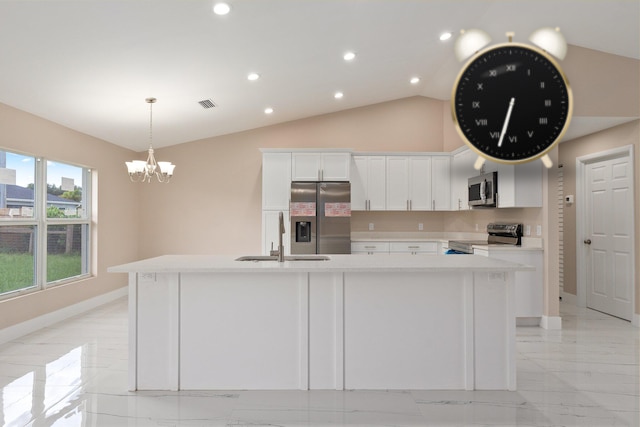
{"hour": 6, "minute": 33}
